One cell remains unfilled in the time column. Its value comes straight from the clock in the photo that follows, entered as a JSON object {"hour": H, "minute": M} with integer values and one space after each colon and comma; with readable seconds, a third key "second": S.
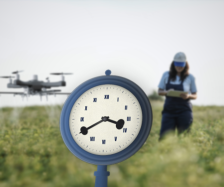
{"hour": 3, "minute": 40}
